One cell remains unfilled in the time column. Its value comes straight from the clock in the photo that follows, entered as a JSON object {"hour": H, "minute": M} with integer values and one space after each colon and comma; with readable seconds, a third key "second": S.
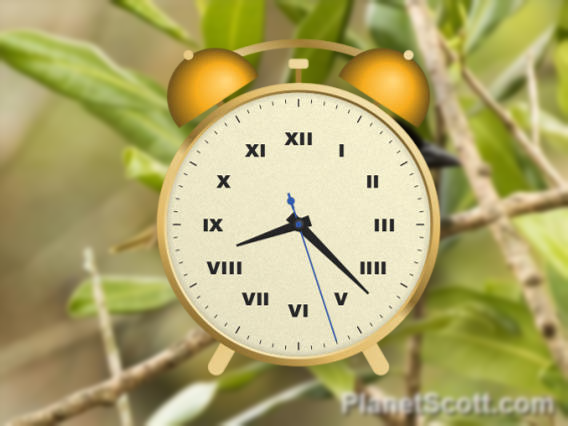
{"hour": 8, "minute": 22, "second": 27}
